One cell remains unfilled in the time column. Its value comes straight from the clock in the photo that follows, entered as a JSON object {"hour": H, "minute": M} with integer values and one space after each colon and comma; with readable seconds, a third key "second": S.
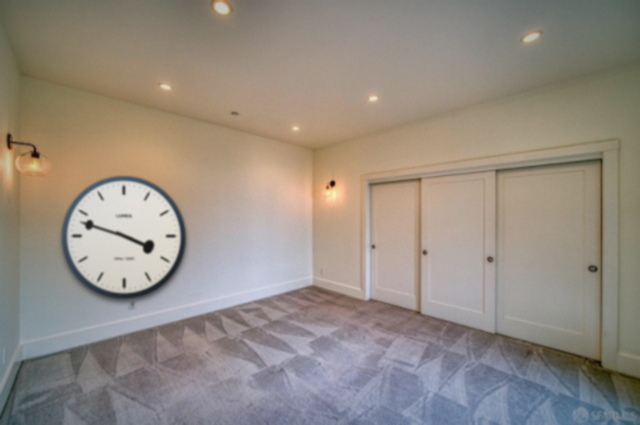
{"hour": 3, "minute": 48}
